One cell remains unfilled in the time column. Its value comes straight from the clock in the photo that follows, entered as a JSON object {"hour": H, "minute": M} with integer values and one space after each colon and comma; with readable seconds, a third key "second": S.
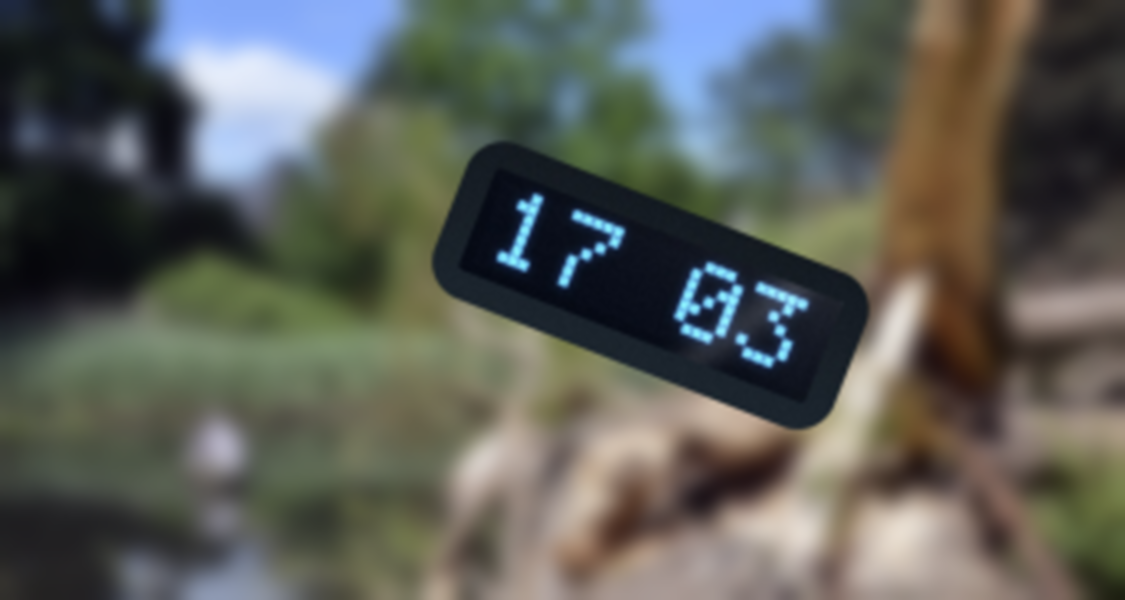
{"hour": 17, "minute": 3}
